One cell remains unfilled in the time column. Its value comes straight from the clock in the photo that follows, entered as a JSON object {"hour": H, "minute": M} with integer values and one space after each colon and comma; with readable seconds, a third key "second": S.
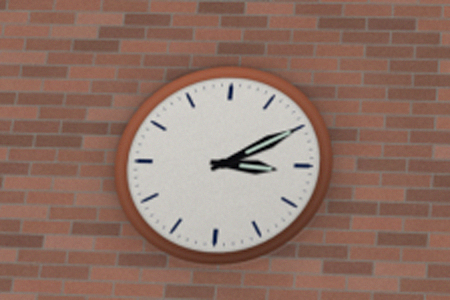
{"hour": 3, "minute": 10}
